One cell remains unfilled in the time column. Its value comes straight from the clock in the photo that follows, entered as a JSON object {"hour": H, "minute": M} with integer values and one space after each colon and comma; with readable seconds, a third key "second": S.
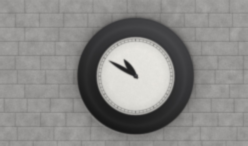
{"hour": 10, "minute": 50}
